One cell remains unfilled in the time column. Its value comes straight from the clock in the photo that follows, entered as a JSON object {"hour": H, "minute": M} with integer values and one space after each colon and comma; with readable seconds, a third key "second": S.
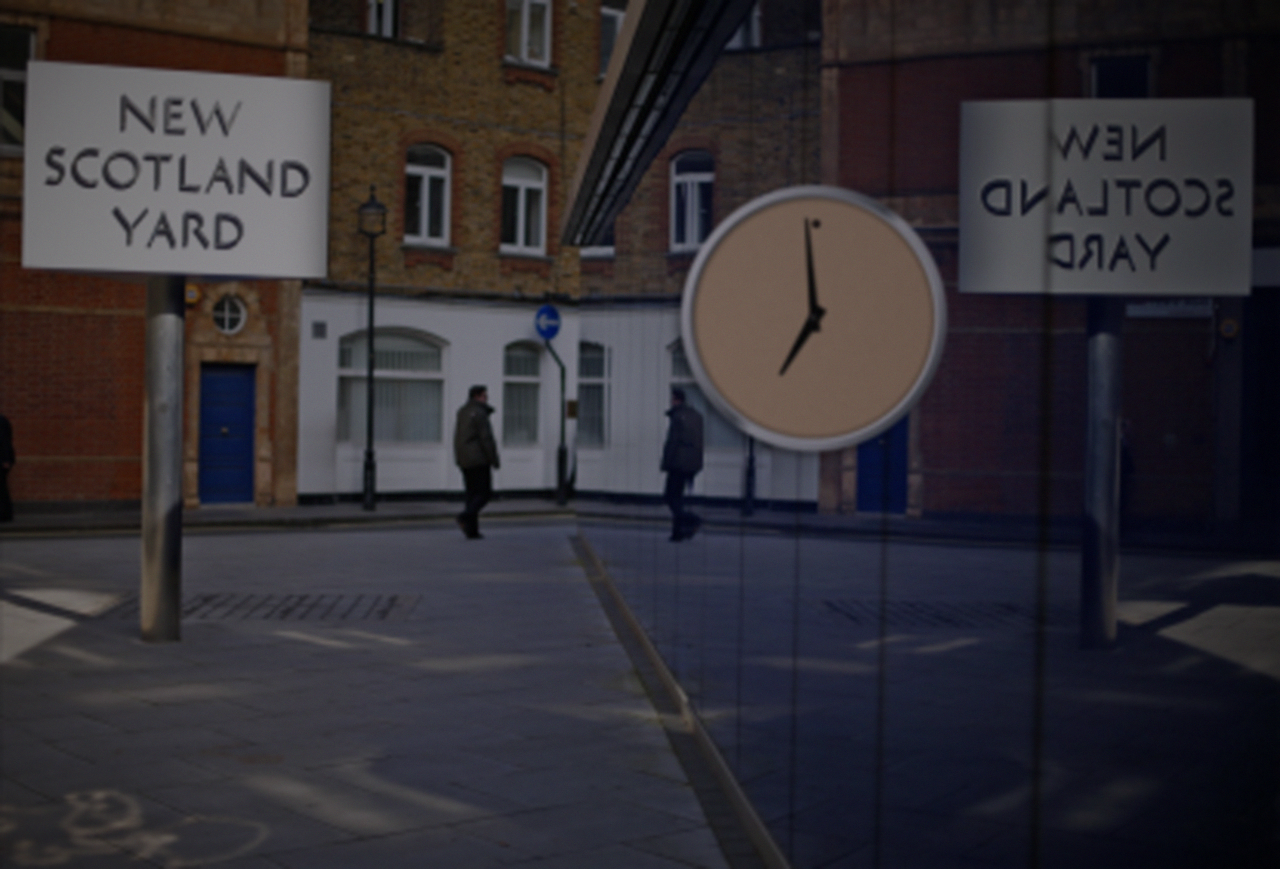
{"hour": 6, "minute": 59}
